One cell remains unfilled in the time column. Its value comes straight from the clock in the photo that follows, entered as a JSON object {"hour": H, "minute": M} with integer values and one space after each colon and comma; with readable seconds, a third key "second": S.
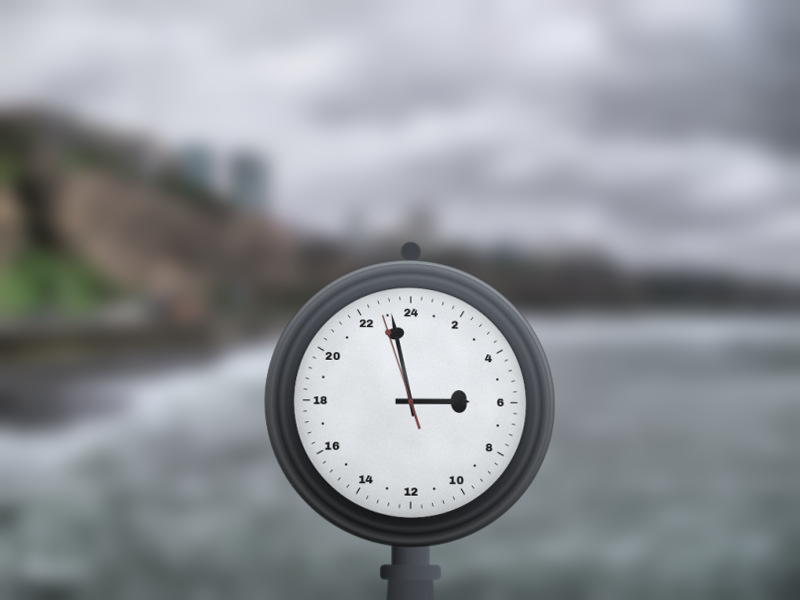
{"hour": 5, "minute": 57, "second": 57}
